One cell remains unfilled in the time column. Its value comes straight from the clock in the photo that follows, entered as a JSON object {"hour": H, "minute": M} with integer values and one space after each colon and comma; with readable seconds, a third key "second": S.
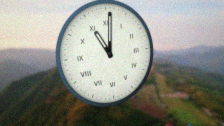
{"hour": 11, "minute": 1}
